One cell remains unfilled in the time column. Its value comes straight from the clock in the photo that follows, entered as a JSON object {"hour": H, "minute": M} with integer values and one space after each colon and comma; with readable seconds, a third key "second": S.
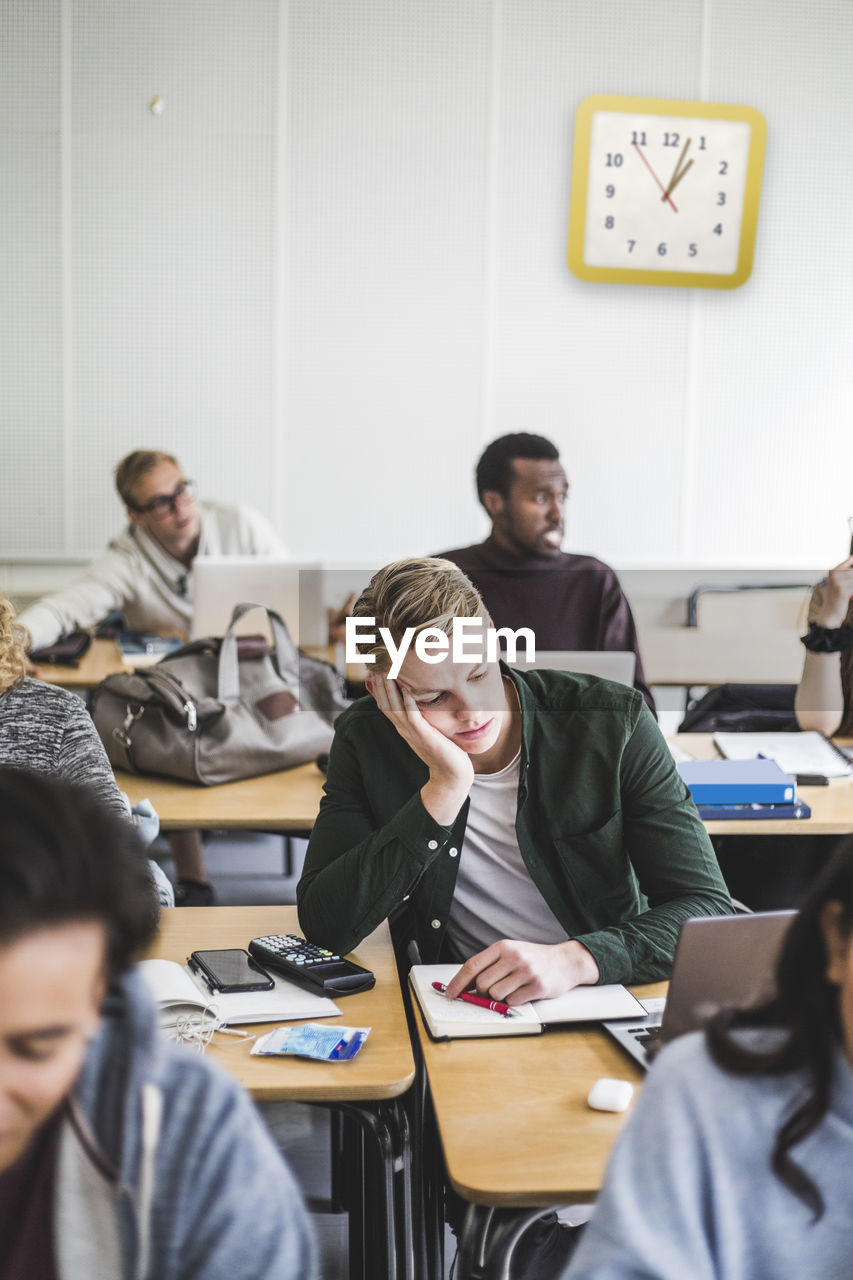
{"hour": 1, "minute": 2, "second": 54}
